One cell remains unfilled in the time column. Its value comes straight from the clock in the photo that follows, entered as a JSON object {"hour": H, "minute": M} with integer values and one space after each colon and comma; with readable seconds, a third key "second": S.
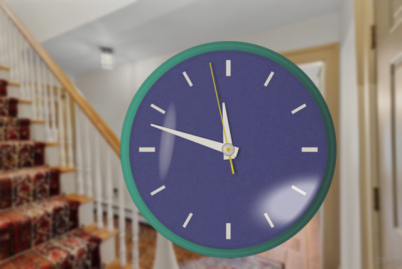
{"hour": 11, "minute": 47, "second": 58}
